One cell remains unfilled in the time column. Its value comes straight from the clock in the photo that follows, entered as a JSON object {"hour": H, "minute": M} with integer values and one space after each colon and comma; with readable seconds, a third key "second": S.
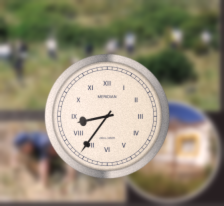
{"hour": 8, "minute": 36}
